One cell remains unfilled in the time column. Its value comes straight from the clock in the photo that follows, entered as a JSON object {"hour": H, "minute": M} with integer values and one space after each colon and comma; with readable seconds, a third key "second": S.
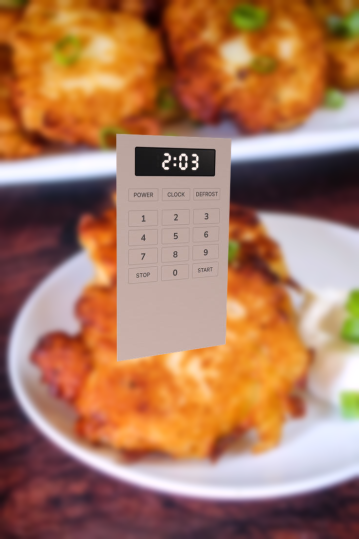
{"hour": 2, "minute": 3}
